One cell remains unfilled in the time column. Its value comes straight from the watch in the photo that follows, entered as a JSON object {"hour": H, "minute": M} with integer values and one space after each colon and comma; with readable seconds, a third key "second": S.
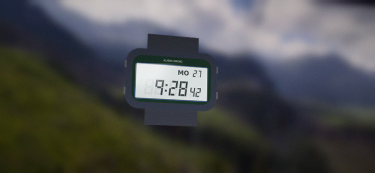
{"hour": 9, "minute": 28, "second": 42}
